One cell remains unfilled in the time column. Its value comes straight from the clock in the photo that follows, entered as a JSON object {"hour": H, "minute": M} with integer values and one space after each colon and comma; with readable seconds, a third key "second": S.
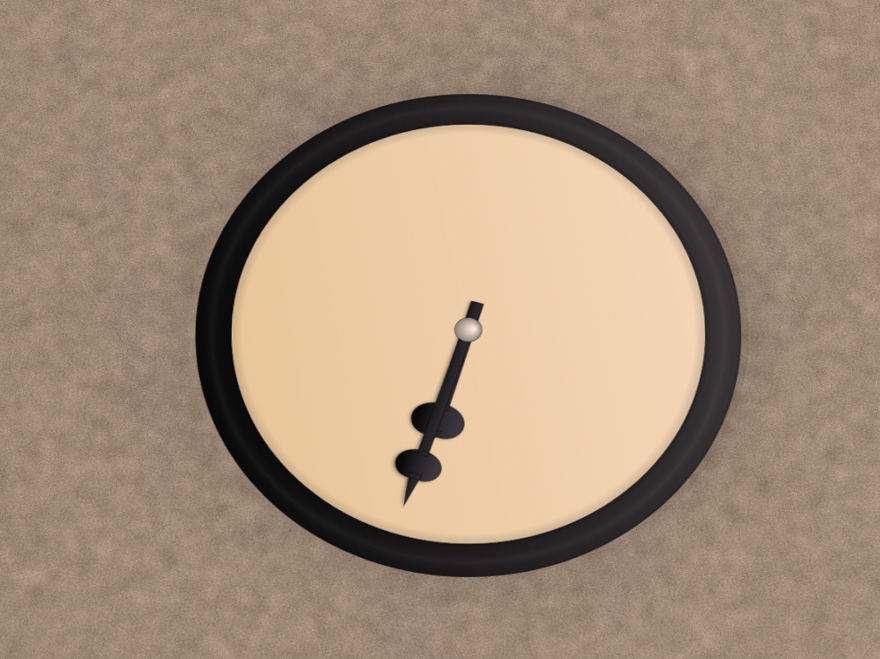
{"hour": 6, "minute": 33}
